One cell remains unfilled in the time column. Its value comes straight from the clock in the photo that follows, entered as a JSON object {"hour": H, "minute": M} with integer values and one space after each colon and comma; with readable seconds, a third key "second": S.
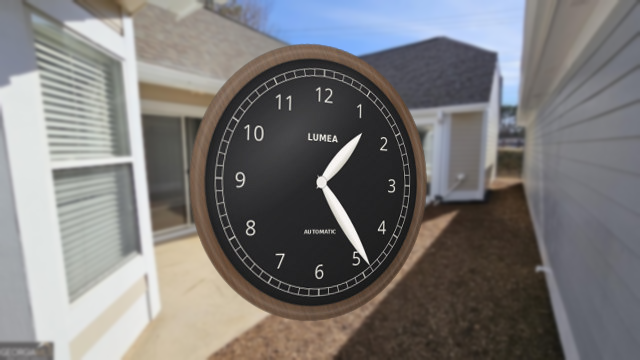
{"hour": 1, "minute": 24}
